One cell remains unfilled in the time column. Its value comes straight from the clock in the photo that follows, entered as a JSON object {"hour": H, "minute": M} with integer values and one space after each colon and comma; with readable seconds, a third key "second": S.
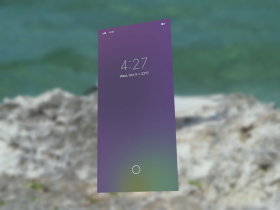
{"hour": 4, "minute": 27}
